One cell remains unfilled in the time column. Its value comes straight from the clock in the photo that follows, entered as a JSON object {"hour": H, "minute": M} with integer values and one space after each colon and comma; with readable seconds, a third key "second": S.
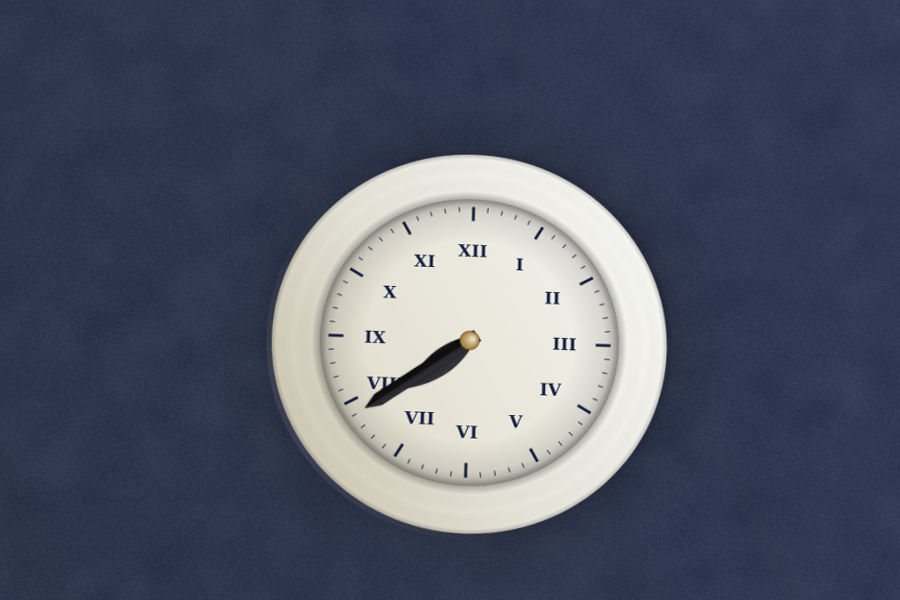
{"hour": 7, "minute": 39}
